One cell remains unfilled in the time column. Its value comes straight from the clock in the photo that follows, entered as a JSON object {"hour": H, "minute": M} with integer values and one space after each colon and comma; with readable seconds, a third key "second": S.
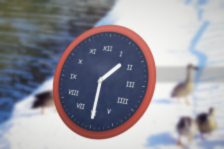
{"hour": 1, "minute": 30}
